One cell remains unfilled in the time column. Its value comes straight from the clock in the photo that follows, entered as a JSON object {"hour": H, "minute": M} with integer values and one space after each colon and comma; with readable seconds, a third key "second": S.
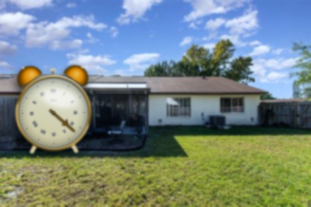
{"hour": 4, "minute": 22}
